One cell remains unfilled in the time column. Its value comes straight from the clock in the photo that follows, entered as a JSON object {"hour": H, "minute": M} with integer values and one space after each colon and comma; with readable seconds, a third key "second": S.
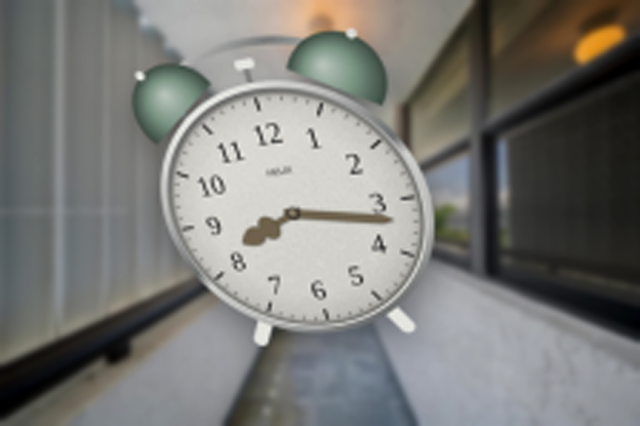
{"hour": 8, "minute": 17}
